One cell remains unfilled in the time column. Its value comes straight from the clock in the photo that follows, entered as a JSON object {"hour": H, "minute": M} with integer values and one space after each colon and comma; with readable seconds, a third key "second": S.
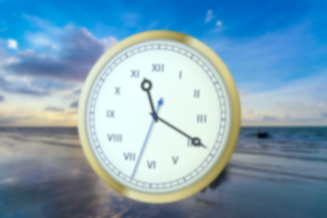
{"hour": 11, "minute": 19, "second": 33}
